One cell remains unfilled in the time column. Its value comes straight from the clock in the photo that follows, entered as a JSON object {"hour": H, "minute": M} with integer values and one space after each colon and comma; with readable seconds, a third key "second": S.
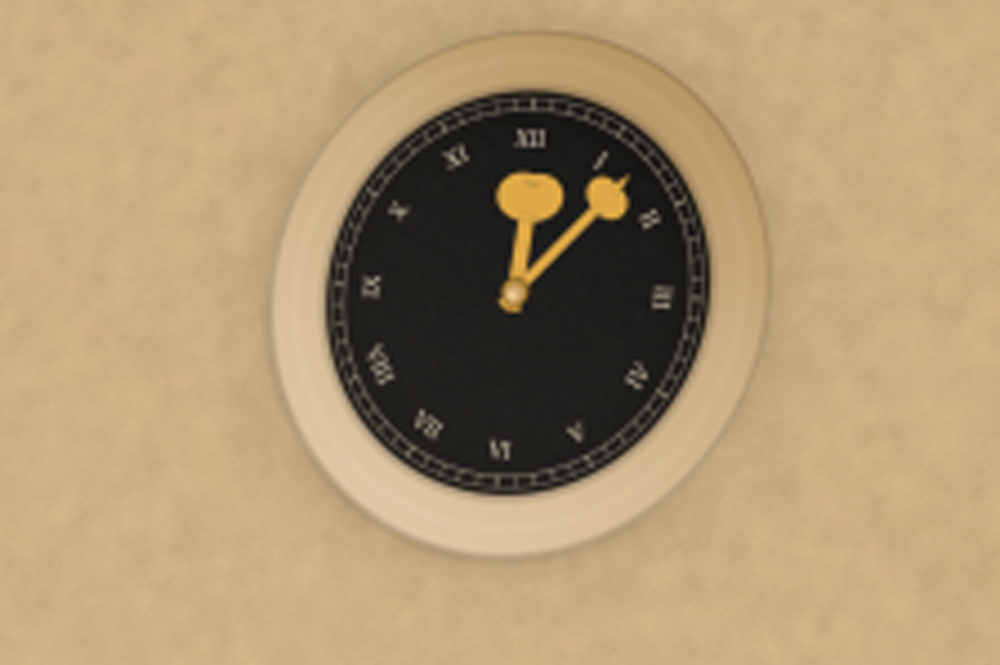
{"hour": 12, "minute": 7}
